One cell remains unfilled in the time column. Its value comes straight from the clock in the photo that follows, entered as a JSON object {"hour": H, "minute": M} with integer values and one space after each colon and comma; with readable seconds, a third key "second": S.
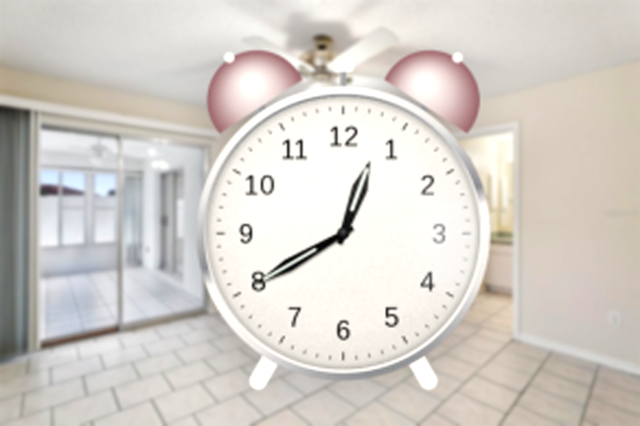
{"hour": 12, "minute": 40}
